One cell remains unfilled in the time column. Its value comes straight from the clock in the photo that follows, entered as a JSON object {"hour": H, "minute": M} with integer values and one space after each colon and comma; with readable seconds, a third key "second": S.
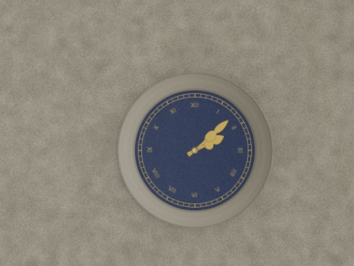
{"hour": 2, "minute": 8}
